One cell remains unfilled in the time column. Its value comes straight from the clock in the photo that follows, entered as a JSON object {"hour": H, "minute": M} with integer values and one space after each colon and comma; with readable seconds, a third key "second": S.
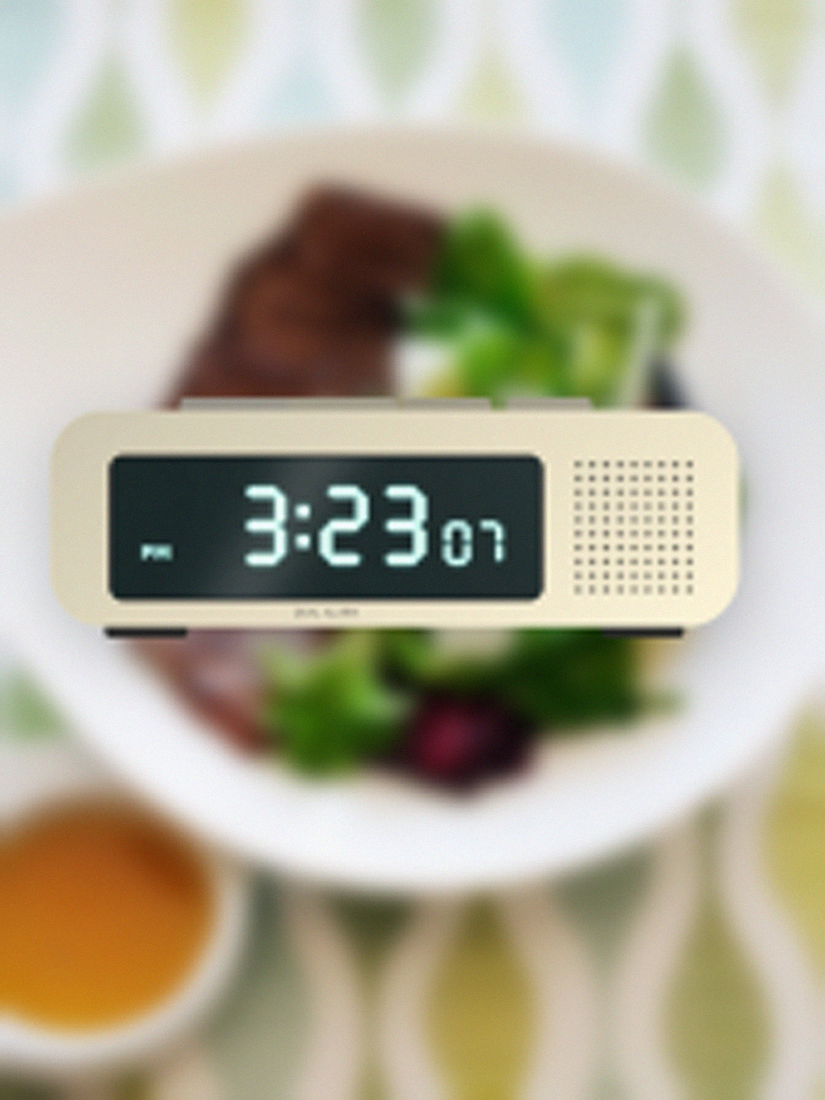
{"hour": 3, "minute": 23, "second": 7}
